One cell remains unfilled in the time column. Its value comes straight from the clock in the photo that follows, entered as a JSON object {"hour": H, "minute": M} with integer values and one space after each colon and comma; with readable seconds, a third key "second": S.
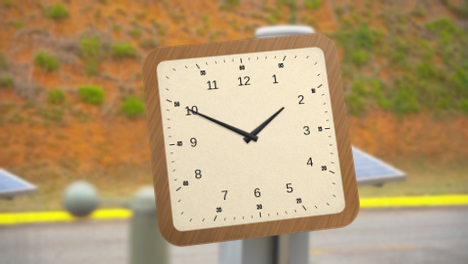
{"hour": 1, "minute": 50}
